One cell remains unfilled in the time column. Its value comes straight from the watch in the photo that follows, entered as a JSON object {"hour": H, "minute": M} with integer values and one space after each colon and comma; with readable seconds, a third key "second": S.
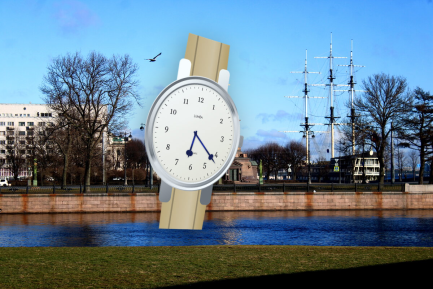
{"hour": 6, "minute": 22}
